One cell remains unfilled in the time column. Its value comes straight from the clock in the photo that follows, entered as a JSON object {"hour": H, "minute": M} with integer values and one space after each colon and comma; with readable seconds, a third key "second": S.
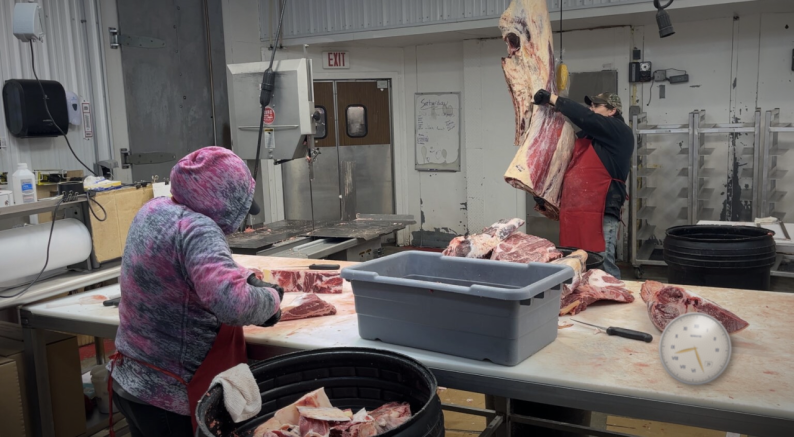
{"hour": 8, "minute": 26}
